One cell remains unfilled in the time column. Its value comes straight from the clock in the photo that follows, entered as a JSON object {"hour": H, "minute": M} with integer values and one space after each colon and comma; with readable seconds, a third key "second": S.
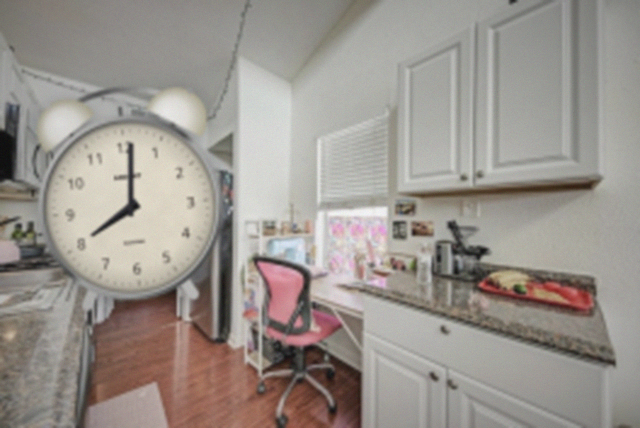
{"hour": 8, "minute": 1}
